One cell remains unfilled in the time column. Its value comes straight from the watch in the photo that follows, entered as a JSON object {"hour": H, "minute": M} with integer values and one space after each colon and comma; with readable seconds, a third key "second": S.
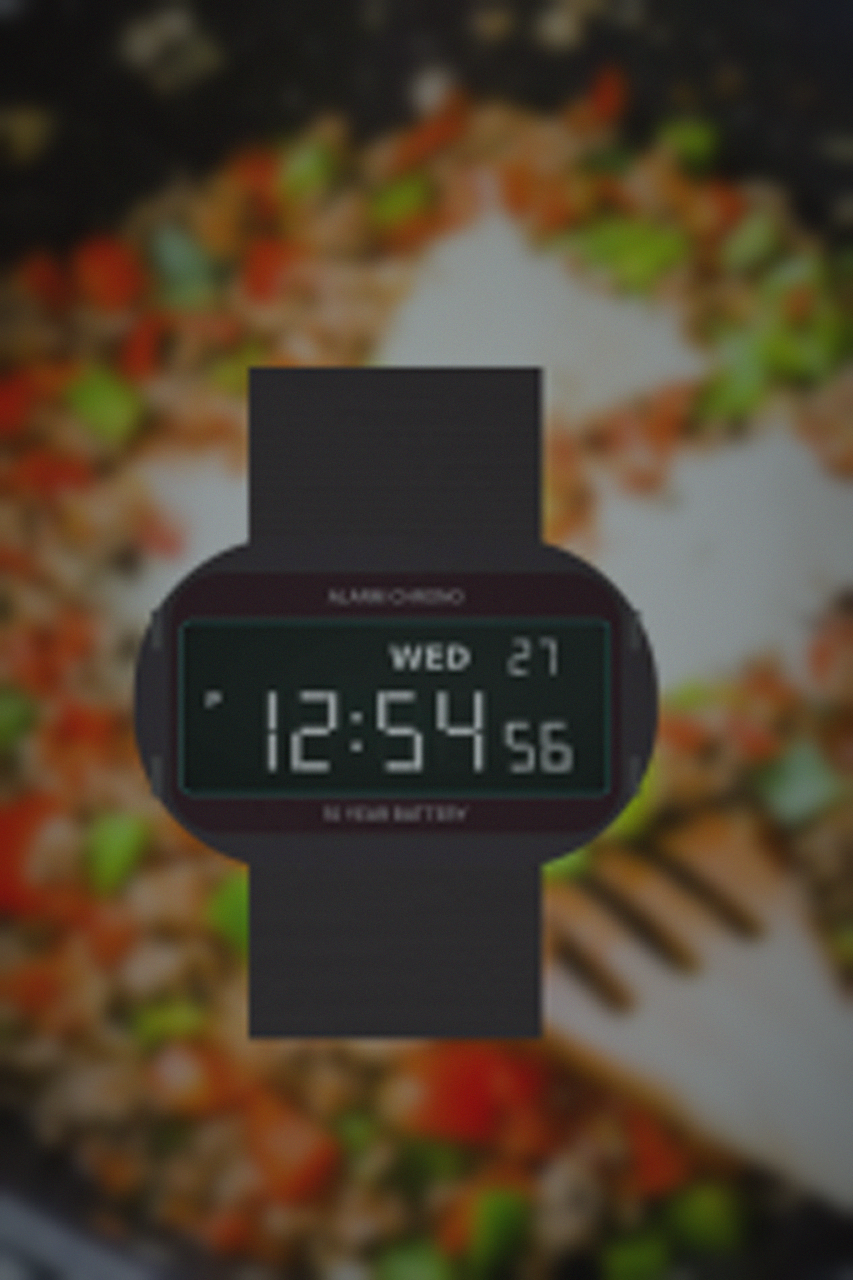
{"hour": 12, "minute": 54, "second": 56}
